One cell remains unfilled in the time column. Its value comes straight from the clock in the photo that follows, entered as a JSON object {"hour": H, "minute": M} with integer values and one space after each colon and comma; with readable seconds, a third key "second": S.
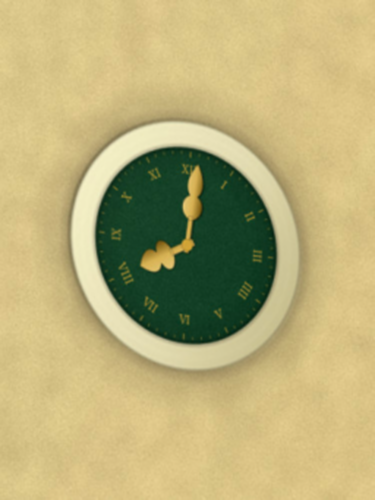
{"hour": 8, "minute": 1}
